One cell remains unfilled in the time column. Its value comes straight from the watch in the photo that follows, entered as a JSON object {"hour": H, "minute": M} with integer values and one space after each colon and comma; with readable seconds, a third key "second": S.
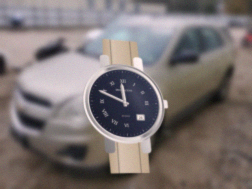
{"hour": 11, "minute": 49}
